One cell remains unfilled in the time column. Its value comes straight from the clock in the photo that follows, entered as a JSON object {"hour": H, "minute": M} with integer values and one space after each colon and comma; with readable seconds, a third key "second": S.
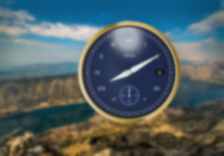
{"hour": 8, "minute": 10}
